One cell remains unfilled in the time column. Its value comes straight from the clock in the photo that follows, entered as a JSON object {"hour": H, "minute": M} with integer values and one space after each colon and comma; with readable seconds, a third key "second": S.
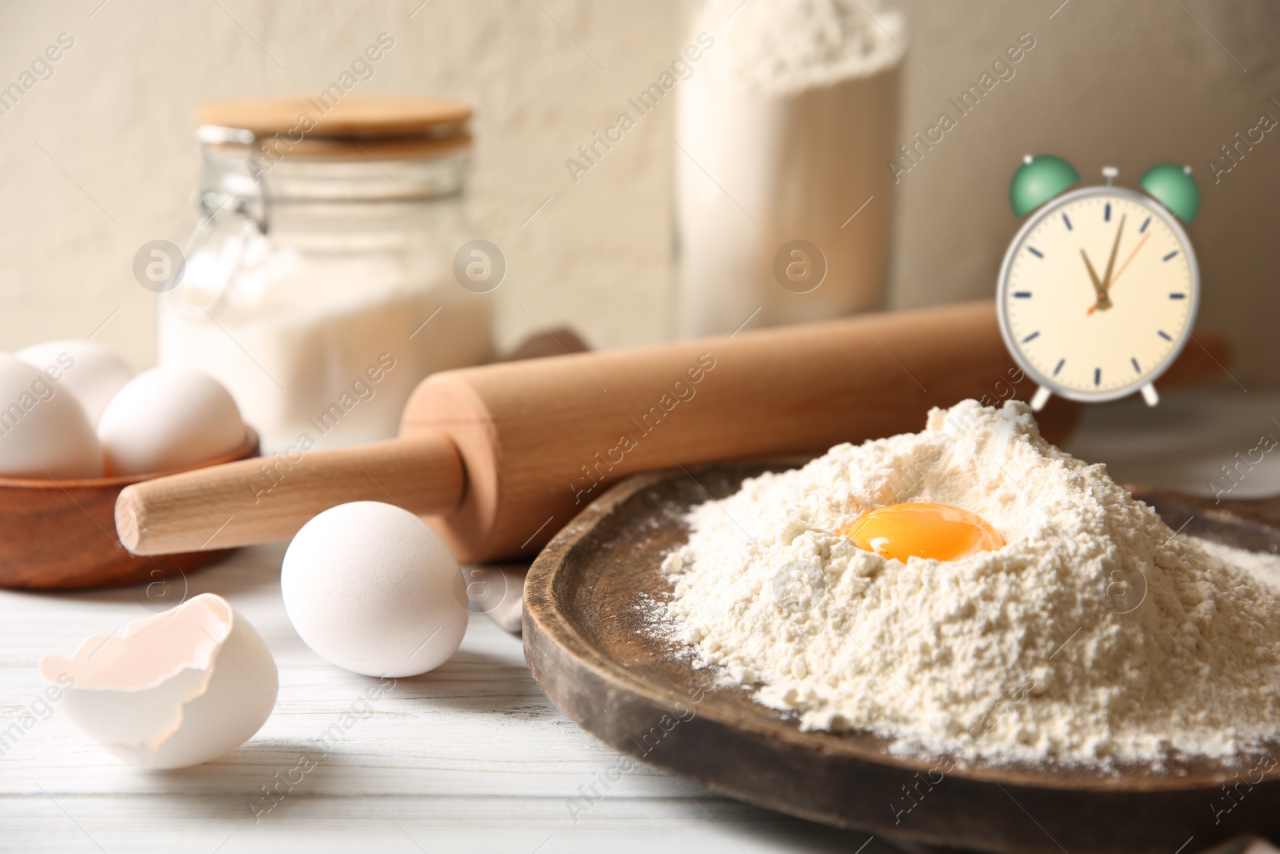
{"hour": 11, "minute": 2, "second": 6}
